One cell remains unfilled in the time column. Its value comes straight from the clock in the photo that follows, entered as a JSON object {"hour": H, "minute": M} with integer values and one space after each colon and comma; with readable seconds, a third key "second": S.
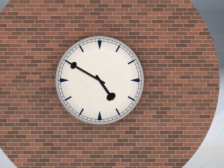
{"hour": 4, "minute": 50}
